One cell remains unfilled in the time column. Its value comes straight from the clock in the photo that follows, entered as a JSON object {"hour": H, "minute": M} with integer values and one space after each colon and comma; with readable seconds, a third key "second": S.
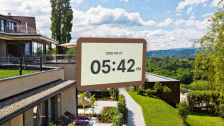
{"hour": 5, "minute": 42}
